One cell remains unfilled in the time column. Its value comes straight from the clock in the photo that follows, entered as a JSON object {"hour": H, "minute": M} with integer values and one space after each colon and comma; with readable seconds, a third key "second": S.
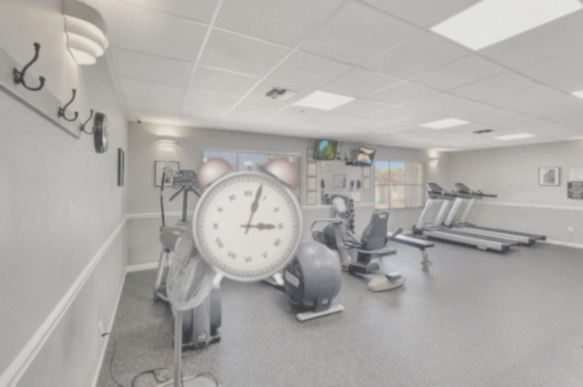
{"hour": 3, "minute": 3}
